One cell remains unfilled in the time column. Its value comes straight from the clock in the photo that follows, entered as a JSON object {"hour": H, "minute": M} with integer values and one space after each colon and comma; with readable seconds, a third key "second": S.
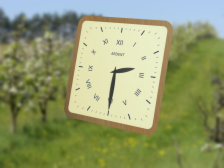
{"hour": 2, "minute": 30}
